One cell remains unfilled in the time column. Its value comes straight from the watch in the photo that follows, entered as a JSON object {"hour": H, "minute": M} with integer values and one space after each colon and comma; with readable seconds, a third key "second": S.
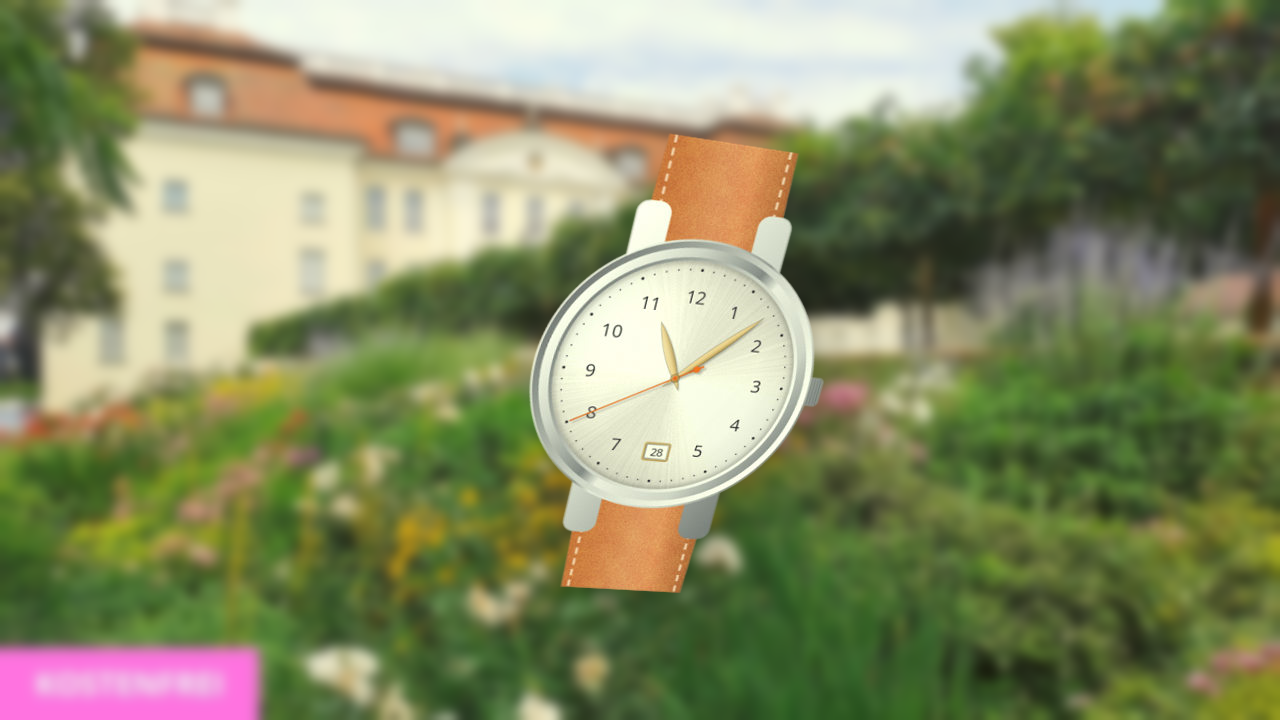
{"hour": 11, "minute": 7, "second": 40}
